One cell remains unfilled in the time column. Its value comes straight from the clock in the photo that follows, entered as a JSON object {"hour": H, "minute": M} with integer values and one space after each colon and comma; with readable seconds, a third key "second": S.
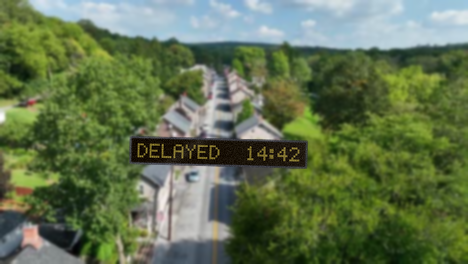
{"hour": 14, "minute": 42}
